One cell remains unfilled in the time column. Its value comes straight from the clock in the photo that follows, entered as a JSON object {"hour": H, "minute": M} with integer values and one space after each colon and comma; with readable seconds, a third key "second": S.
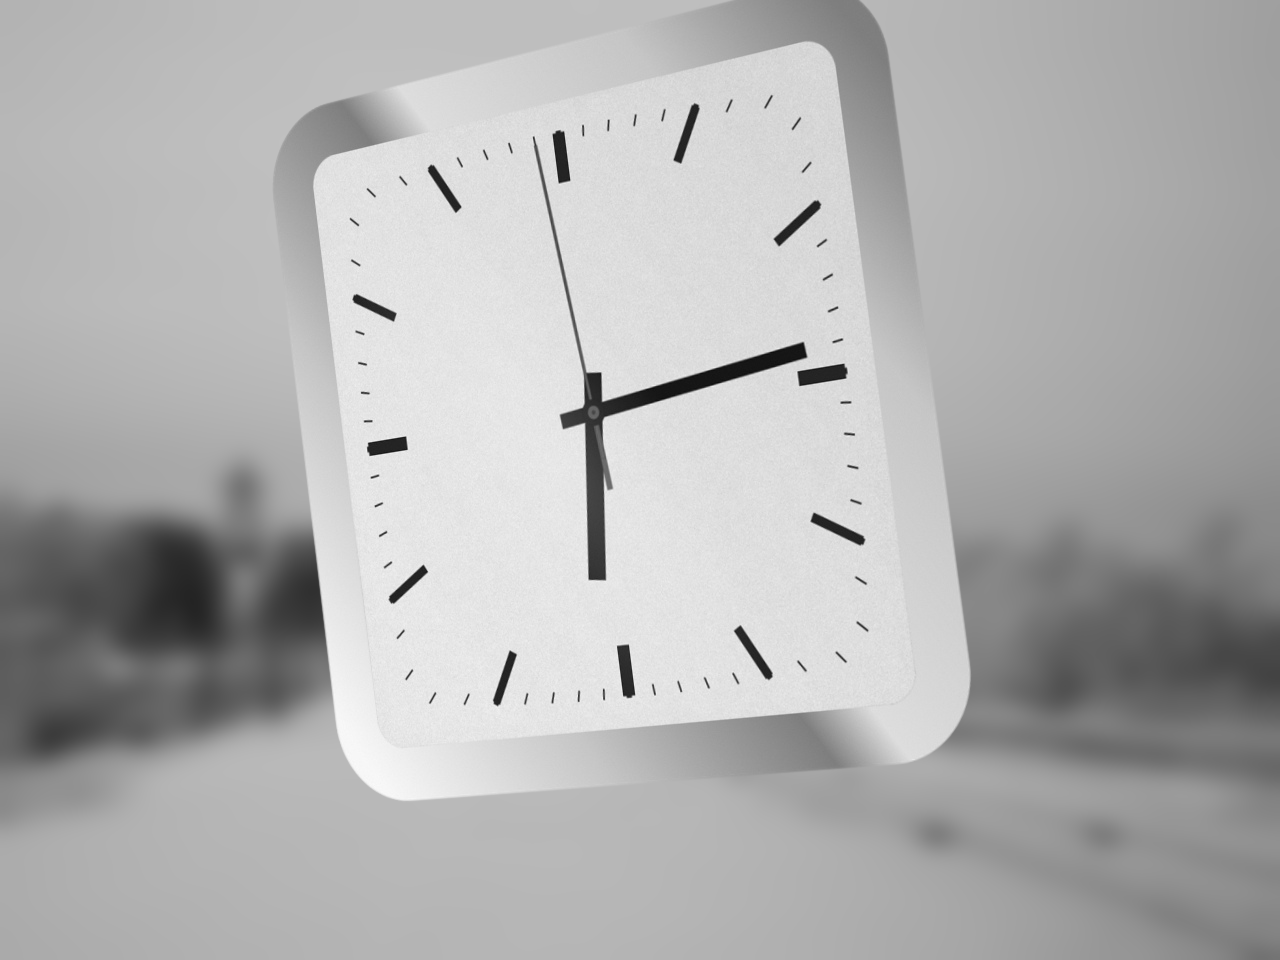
{"hour": 6, "minute": 13, "second": 59}
